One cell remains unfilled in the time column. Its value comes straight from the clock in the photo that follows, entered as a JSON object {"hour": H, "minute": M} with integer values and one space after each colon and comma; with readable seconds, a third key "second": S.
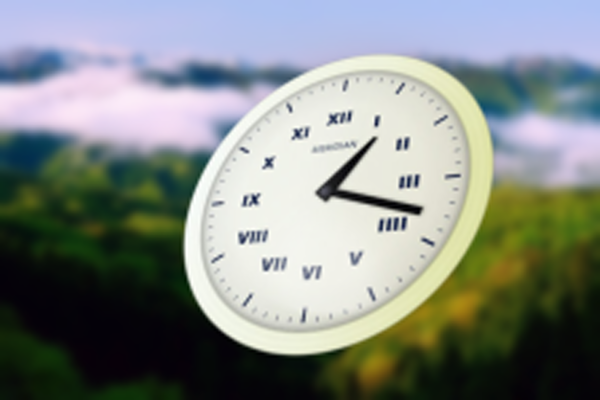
{"hour": 1, "minute": 18}
